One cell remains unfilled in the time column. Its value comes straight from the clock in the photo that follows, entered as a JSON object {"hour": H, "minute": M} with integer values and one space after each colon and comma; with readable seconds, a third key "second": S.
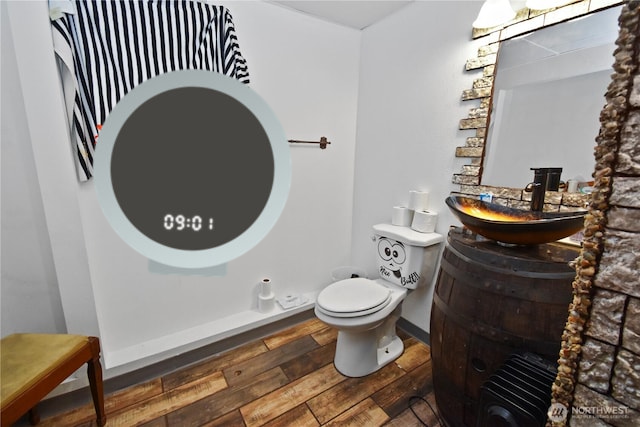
{"hour": 9, "minute": 1}
